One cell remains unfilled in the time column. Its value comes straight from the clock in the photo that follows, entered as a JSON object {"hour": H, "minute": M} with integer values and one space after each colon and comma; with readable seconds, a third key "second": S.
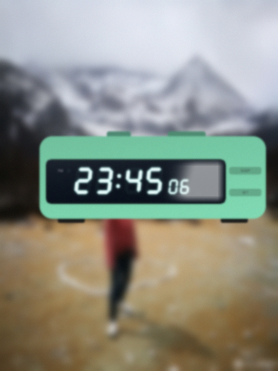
{"hour": 23, "minute": 45, "second": 6}
